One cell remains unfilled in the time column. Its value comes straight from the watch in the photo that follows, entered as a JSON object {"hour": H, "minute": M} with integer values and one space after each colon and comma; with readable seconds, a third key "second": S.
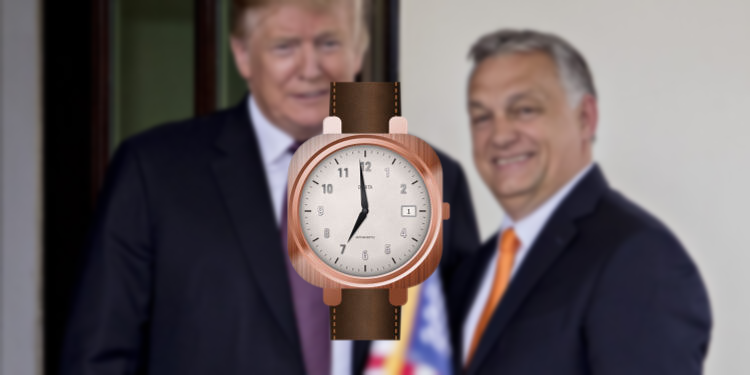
{"hour": 6, "minute": 59}
